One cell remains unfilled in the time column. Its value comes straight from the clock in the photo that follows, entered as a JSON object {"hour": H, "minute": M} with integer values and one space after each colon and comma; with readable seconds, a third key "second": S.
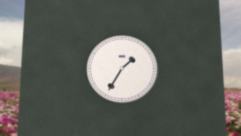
{"hour": 1, "minute": 35}
